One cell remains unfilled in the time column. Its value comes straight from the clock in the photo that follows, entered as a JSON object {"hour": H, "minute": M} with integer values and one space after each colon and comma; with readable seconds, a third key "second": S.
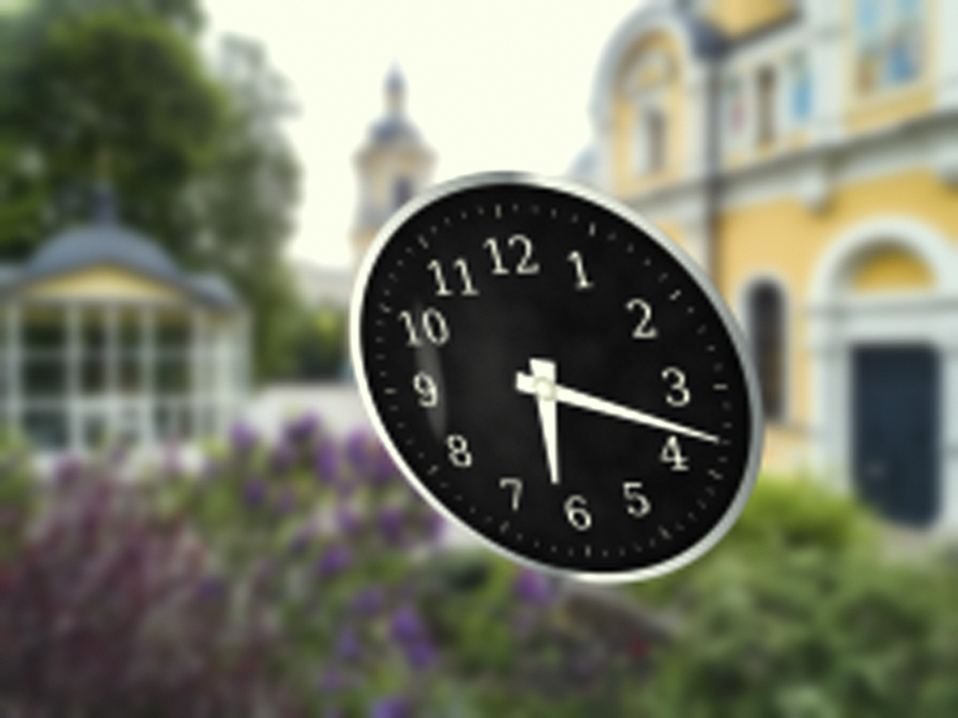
{"hour": 6, "minute": 18}
